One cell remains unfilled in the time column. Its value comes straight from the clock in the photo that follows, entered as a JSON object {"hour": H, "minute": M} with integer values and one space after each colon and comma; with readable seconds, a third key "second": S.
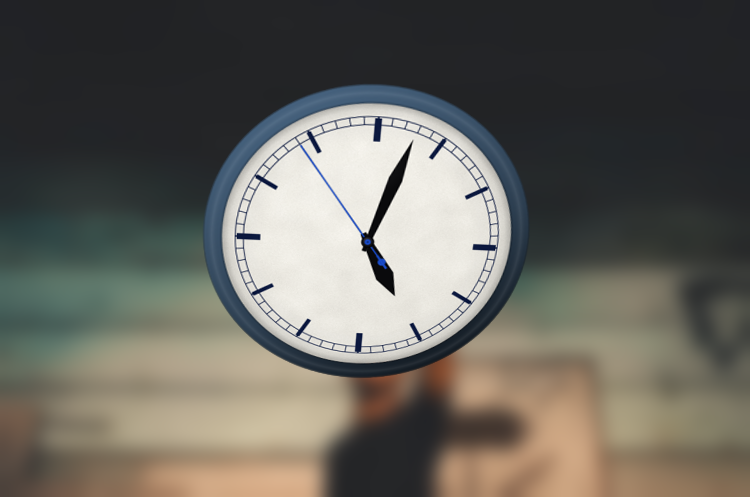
{"hour": 5, "minute": 2, "second": 54}
